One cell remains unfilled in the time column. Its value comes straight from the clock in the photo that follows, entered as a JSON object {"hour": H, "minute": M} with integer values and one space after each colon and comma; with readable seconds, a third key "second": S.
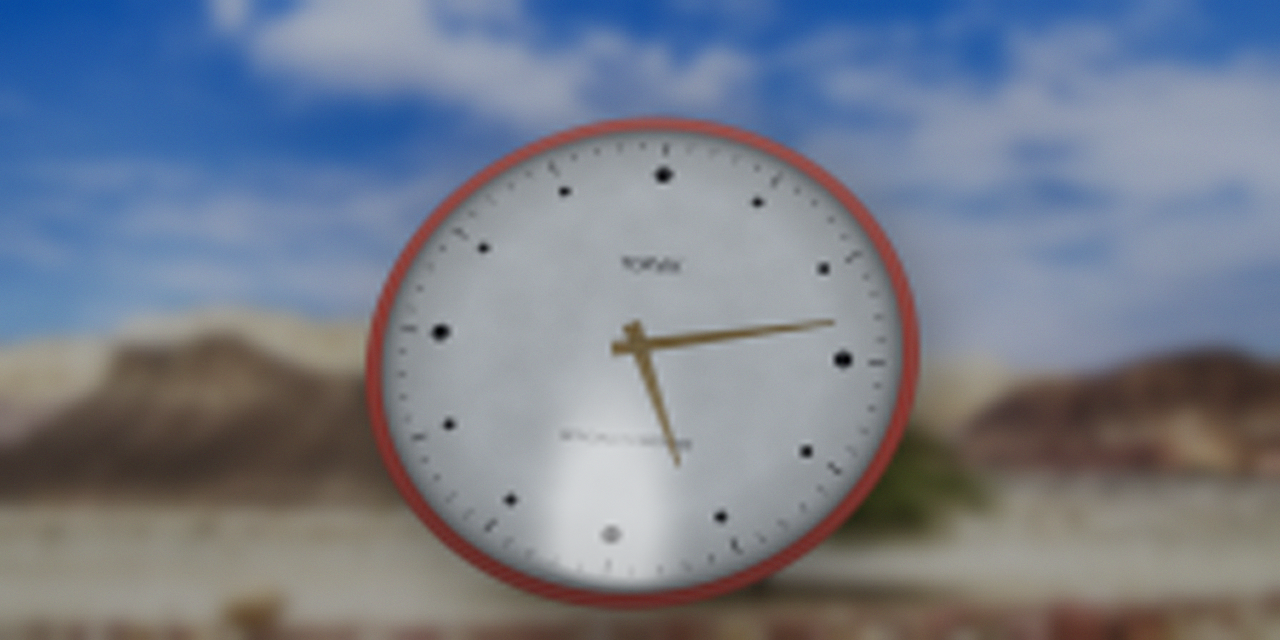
{"hour": 5, "minute": 13}
